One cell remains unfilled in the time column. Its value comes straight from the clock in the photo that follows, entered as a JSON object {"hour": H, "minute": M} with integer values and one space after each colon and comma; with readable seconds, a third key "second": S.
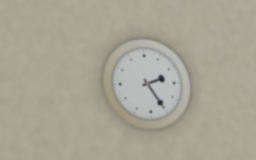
{"hour": 2, "minute": 25}
